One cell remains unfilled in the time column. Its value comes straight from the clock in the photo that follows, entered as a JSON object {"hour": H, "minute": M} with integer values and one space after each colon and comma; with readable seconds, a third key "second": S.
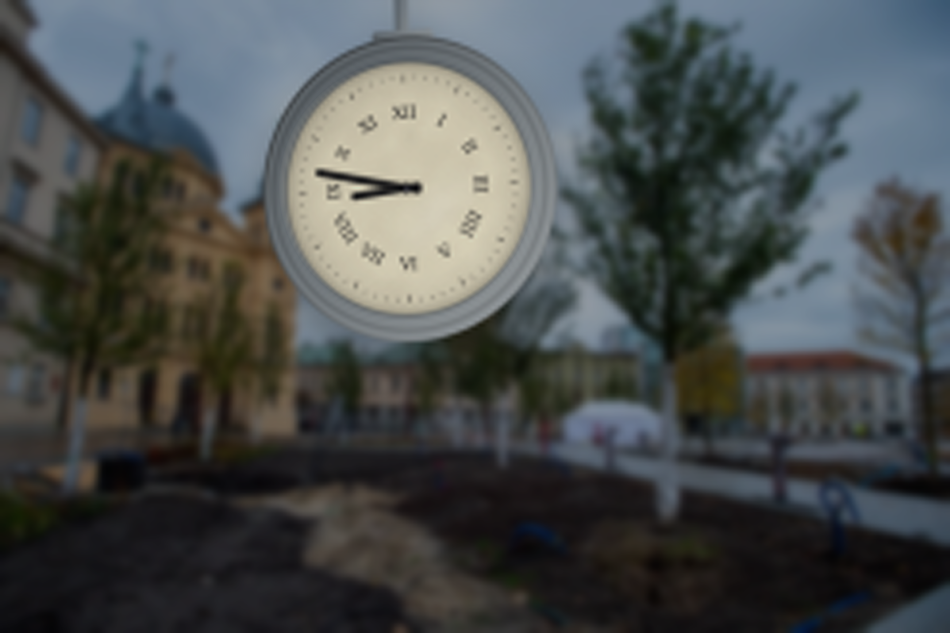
{"hour": 8, "minute": 47}
